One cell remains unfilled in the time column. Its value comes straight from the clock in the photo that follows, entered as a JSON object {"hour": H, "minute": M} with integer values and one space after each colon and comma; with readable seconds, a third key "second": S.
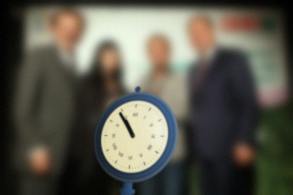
{"hour": 10, "minute": 54}
